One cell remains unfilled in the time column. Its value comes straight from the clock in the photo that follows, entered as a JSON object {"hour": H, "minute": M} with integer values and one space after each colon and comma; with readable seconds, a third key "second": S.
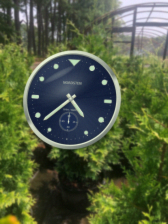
{"hour": 4, "minute": 38}
